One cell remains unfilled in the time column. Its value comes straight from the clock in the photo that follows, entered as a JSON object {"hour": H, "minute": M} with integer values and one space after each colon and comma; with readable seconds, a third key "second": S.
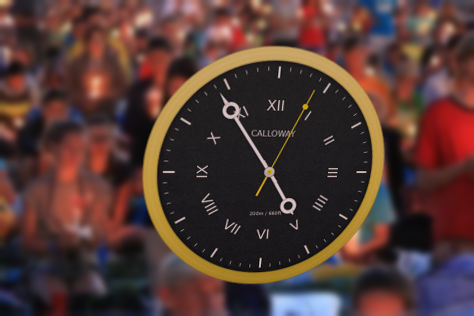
{"hour": 4, "minute": 54, "second": 4}
